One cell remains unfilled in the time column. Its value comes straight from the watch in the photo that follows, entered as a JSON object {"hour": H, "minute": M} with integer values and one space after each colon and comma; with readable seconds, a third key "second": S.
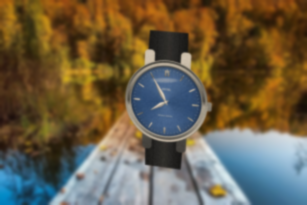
{"hour": 7, "minute": 55}
